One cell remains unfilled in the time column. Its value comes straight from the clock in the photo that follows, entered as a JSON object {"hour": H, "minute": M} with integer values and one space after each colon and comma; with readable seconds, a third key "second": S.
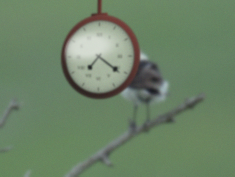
{"hour": 7, "minute": 21}
